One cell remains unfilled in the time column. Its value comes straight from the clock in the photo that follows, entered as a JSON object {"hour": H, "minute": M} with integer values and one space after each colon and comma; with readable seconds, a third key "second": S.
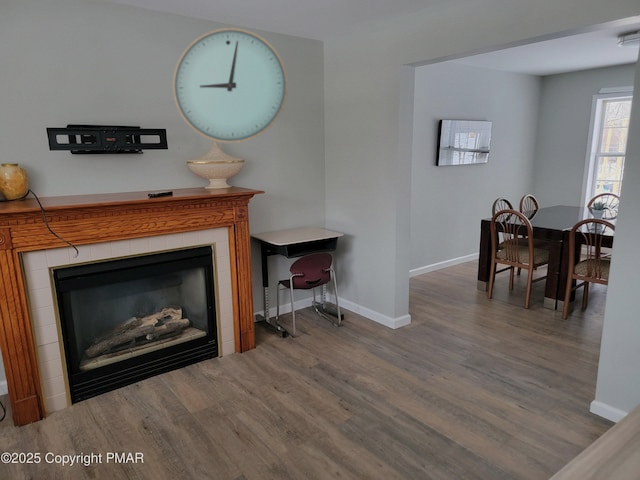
{"hour": 9, "minute": 2}
